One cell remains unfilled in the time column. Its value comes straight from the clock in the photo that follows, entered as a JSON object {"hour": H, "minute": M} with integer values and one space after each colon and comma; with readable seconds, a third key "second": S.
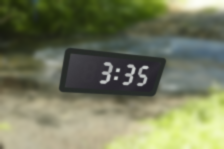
{"hour": 3, "minute": 35}
